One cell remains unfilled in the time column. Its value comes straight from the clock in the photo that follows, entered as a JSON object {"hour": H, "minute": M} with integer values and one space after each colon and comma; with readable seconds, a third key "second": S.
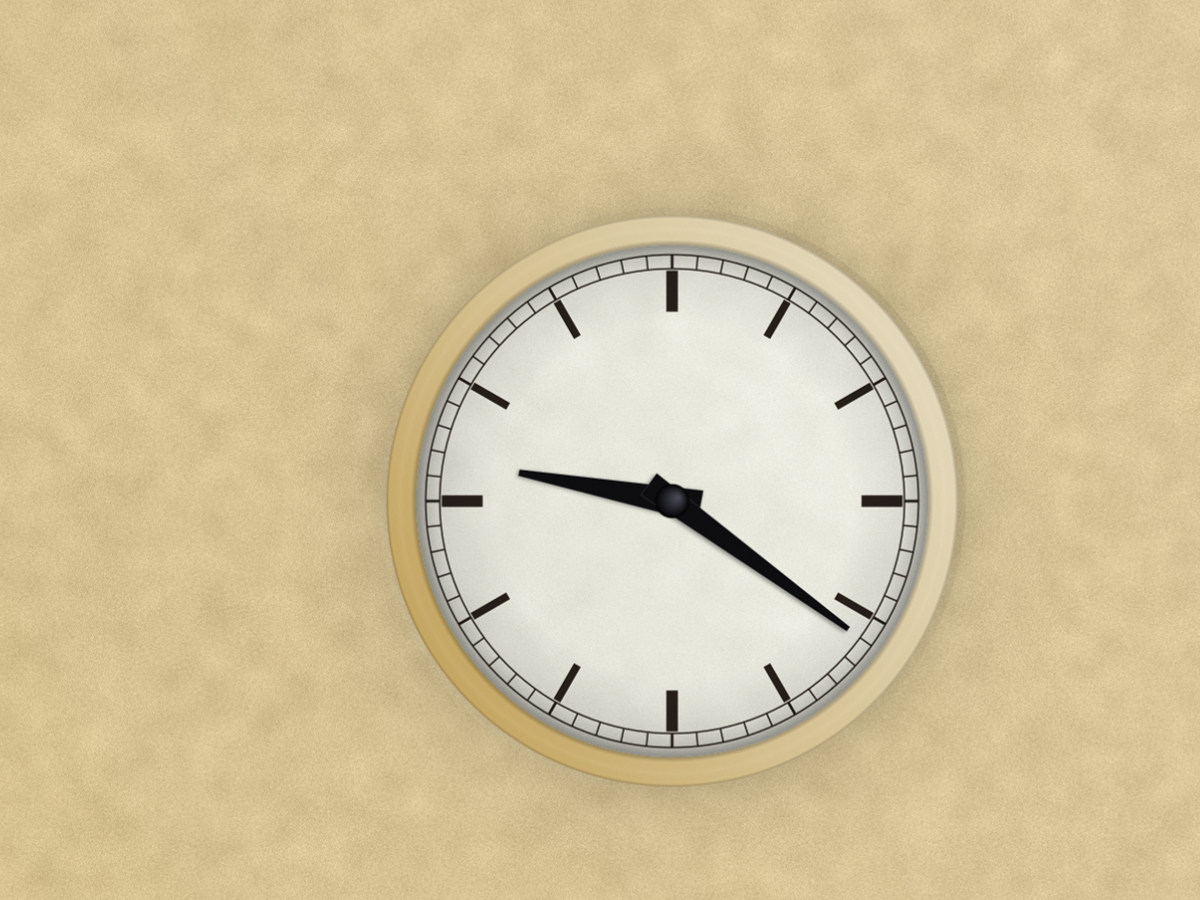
{"hour": 9, "minute": 21}
